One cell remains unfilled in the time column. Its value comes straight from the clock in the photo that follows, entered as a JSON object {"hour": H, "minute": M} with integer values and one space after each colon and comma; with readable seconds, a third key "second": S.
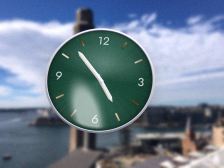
{"hour": 4, "minute": 53}
